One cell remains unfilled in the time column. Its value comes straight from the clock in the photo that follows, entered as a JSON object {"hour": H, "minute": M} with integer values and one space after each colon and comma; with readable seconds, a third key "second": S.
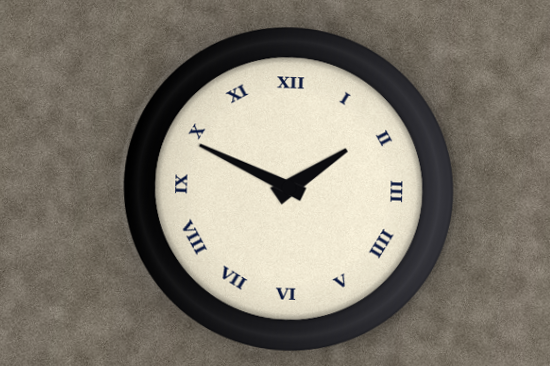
{"hour": 1, "minute": 49}
